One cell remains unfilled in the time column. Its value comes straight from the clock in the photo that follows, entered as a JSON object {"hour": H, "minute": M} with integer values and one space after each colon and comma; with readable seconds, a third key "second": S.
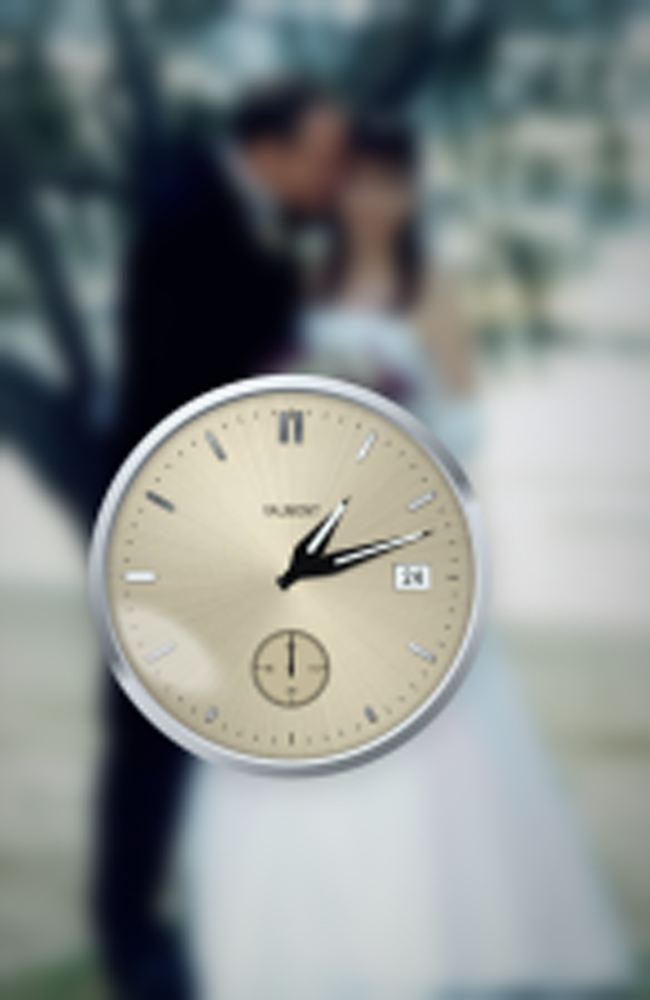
{"hour": 1, "minute": 12}
